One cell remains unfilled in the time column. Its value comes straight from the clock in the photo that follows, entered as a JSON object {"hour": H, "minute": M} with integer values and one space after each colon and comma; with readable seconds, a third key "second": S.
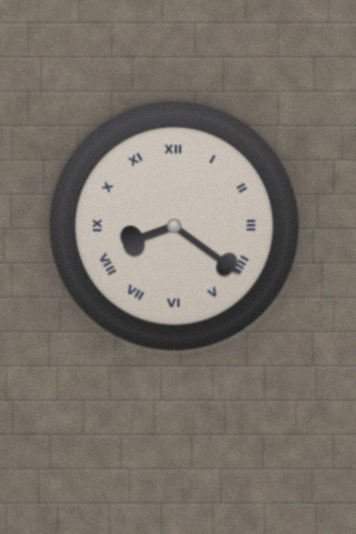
{"hour": 8, "minute": 21}
